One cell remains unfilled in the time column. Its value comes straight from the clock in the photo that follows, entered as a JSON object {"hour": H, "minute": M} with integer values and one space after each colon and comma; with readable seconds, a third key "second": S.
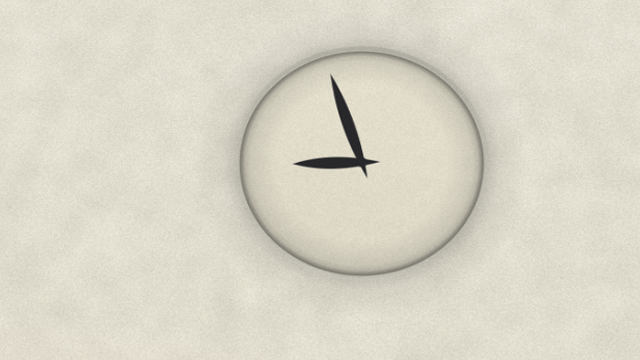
{"hour": 8, "minute": 57}
